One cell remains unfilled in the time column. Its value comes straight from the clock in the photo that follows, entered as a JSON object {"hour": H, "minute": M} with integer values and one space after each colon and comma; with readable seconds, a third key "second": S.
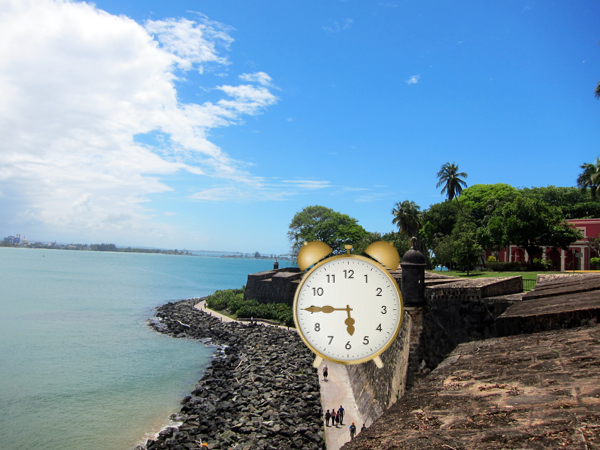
{"hour": 5, "minute": 45}
